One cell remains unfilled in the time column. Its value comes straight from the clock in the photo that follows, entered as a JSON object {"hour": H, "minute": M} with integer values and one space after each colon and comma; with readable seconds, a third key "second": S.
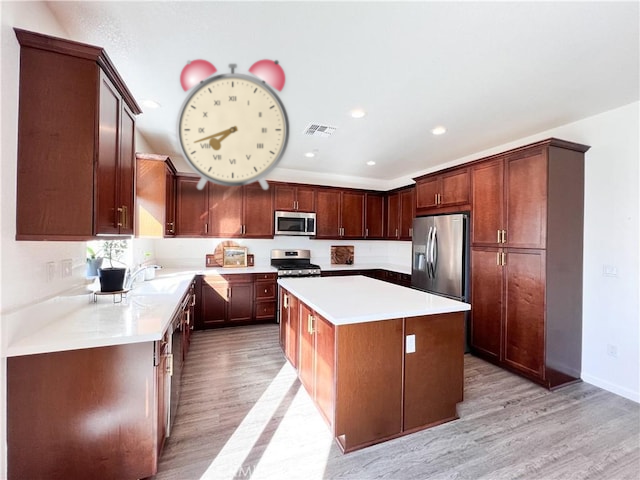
{"hour": 7, "minute": 42}
